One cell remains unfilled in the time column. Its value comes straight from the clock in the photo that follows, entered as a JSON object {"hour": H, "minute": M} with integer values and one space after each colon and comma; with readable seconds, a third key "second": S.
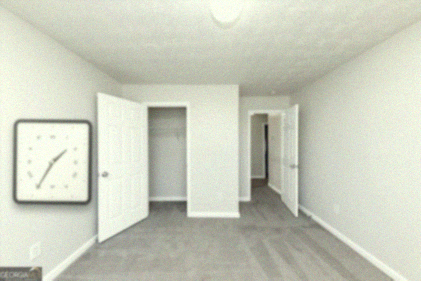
{"hour": 1, "minute": 35}
